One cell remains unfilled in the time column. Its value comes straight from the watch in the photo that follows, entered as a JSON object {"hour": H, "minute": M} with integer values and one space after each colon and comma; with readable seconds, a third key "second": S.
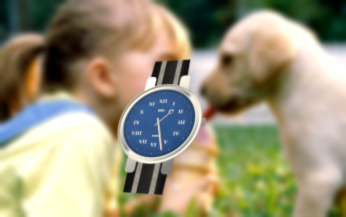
{"hour": 1, "minute": 27}
